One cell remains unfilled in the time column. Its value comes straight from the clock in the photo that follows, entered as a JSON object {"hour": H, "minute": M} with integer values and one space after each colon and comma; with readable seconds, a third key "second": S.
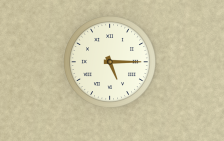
{"hour": 5, "minute": 15}
